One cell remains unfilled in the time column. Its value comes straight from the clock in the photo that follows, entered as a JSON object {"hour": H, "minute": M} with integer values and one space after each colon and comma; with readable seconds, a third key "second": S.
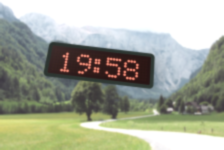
{"hour": 19, "minute": 58}
